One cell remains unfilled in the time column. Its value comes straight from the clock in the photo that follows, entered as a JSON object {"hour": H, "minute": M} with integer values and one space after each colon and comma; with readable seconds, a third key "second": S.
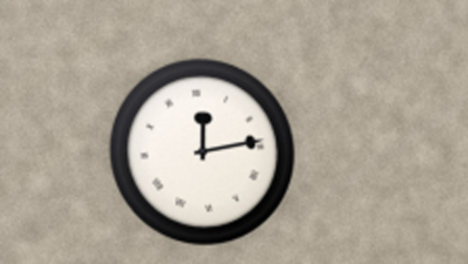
{"hour": 12, "minute": 14}
